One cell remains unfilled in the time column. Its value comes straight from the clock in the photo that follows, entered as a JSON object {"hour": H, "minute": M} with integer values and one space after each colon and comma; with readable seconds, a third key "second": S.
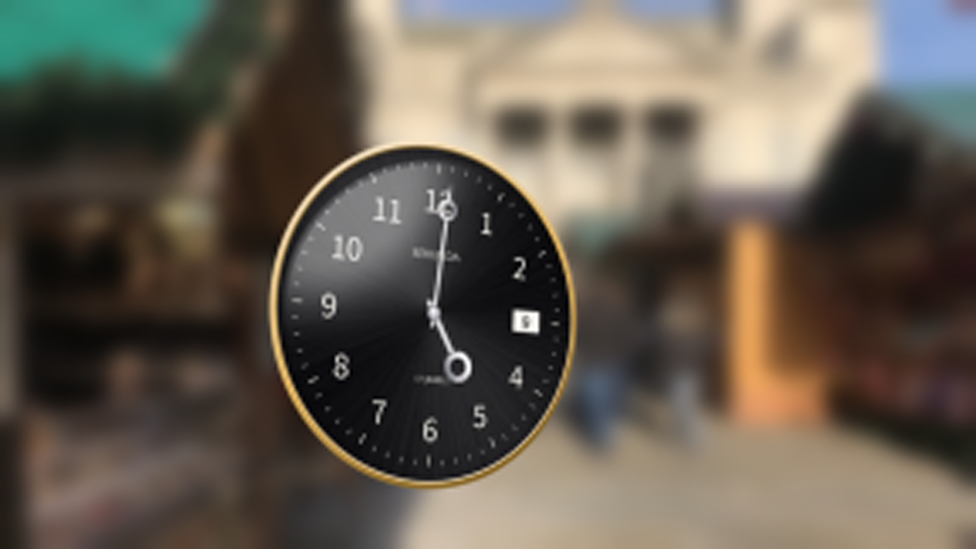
{"hour": 5, "minute": 1}
